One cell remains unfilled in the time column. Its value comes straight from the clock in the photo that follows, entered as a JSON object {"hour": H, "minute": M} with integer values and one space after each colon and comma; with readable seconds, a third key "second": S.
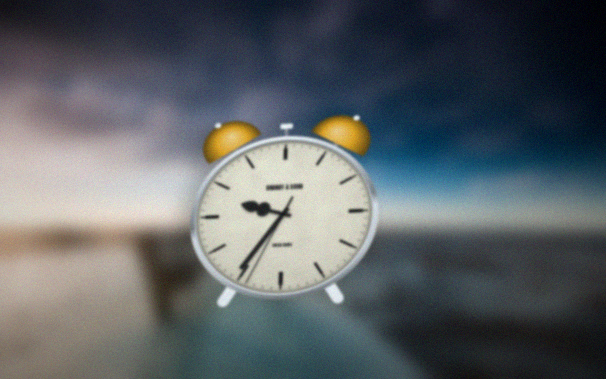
{"hour": 9, "minute": 35, "second": 34}
